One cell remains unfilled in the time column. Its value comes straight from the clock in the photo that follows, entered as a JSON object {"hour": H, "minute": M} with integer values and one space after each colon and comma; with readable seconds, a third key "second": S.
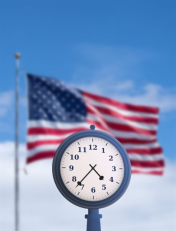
{"hour": 4, "minute": 37}
